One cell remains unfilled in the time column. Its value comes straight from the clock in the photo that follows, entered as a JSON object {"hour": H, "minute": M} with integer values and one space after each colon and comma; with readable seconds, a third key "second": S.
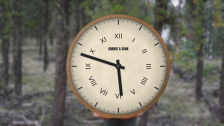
{"hour": 5, "minute": 48}
